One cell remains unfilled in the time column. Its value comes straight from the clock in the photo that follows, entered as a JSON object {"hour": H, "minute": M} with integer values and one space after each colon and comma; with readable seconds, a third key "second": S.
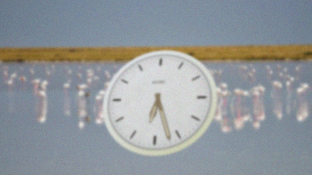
{"hour": 6, "minute": 27}
